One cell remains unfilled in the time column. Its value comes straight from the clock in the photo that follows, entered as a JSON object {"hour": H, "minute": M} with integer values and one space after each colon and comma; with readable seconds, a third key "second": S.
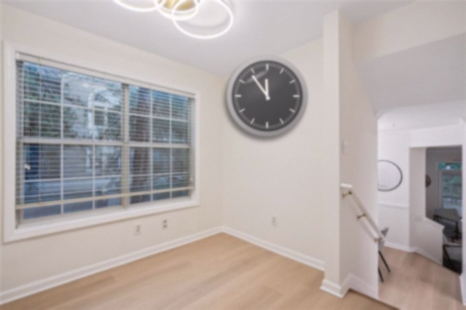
{"hour": 11, "minute": 54}
